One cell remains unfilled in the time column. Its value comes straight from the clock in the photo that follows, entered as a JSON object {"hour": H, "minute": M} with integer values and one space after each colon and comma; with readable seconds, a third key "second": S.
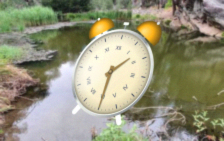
{"hour": 1, "minute": 30}
